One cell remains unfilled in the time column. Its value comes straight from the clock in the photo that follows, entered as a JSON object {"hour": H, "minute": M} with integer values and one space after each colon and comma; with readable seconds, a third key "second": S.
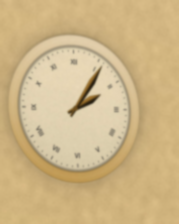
{"hour": 2, "minute": 6}
